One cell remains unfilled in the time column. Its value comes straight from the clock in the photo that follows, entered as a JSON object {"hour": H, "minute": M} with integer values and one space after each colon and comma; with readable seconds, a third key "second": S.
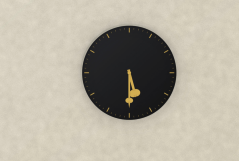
{"hour": 5, "minute": 30}
